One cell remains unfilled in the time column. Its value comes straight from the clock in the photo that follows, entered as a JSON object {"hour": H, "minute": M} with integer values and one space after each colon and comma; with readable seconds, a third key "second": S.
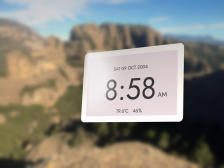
{"hour": 8, "minute": 58}
